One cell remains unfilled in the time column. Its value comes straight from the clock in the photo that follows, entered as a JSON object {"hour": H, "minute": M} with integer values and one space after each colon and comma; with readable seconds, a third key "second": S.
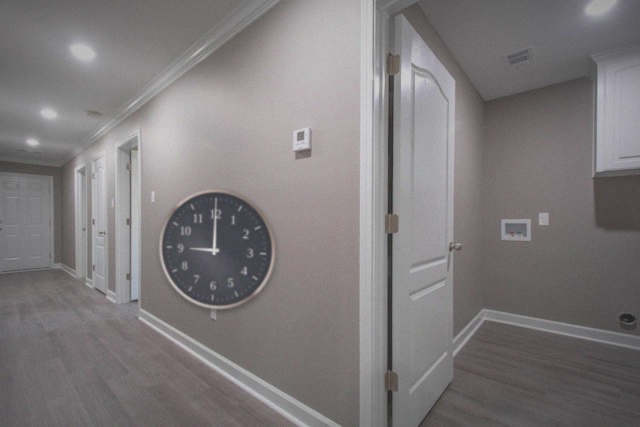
{"hour": 9, "minute": 0}
